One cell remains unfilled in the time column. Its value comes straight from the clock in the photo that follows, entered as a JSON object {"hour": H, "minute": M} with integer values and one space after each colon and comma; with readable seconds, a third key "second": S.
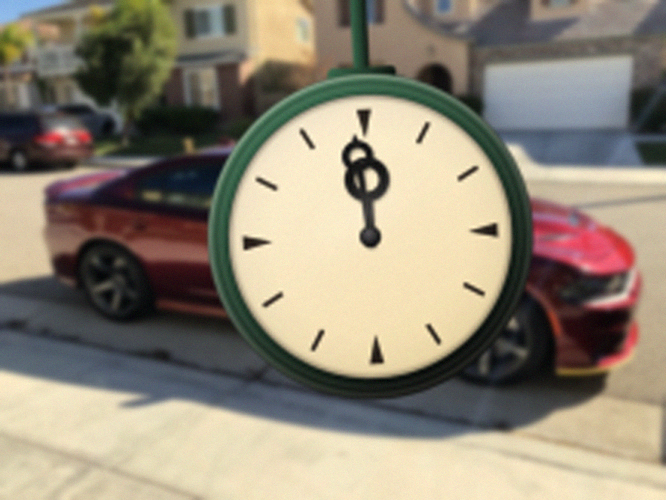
{"hour": 11, "minute": 59}
